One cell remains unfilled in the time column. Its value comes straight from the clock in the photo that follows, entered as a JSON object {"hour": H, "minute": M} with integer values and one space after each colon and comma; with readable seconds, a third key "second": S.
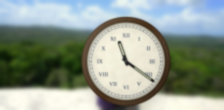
{"hour": 11, "minute": 21}
